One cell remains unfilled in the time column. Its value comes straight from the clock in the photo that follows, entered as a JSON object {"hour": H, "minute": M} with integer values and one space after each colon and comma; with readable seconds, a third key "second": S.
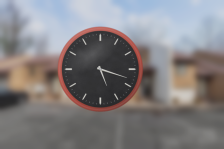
{"hour": 5, "minute": 18}
